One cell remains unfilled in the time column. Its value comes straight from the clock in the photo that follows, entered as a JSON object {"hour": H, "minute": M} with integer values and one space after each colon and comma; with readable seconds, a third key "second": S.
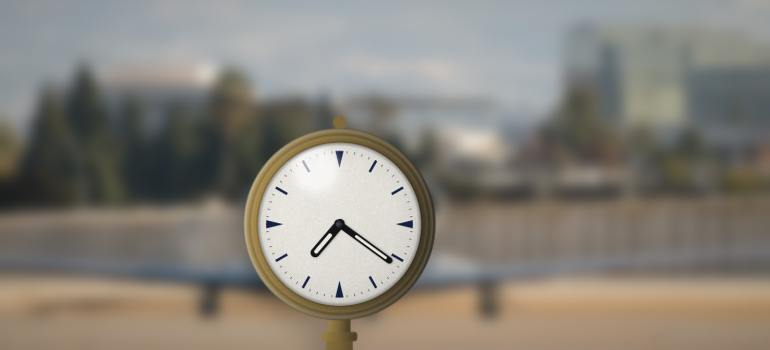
{"hour": 7, "minute": 21}
